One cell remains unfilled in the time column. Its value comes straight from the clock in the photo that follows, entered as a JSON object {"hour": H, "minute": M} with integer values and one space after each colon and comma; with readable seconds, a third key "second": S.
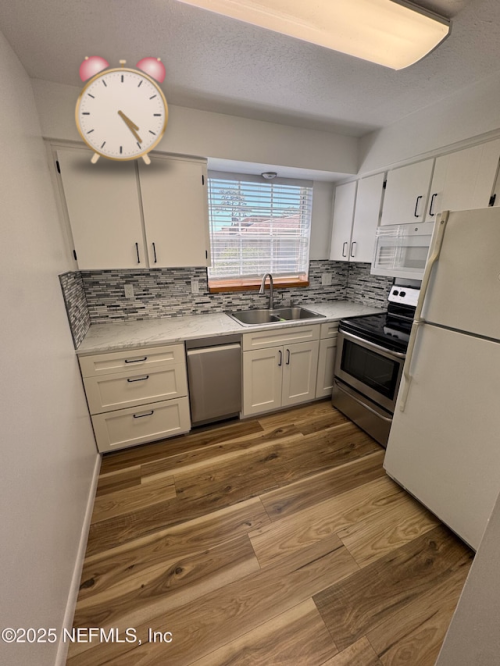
{"hour": 4, "minute": 24}
